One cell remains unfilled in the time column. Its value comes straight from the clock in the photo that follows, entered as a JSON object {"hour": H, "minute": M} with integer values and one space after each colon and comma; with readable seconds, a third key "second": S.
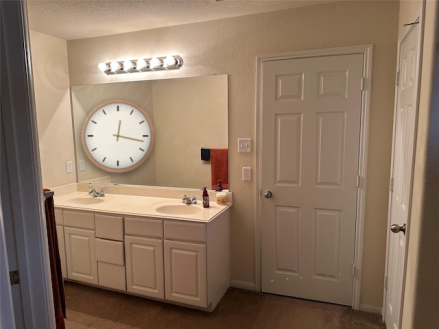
{"hour": 12, "minute": 17}
